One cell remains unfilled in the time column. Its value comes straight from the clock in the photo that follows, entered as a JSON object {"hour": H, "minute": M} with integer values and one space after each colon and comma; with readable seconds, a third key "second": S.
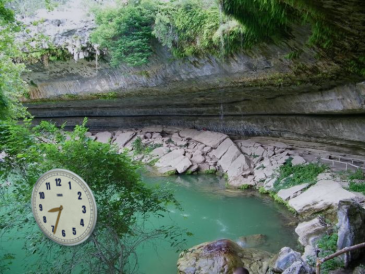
{"hour": 8, "minute": 34}
